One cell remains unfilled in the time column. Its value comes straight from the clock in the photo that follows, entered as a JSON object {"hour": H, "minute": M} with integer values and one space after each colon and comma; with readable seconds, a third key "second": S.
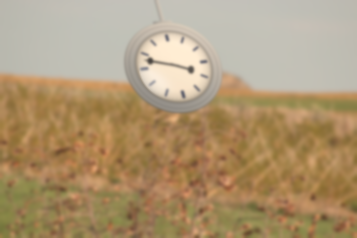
{"hour": 3, "minute": 48}
